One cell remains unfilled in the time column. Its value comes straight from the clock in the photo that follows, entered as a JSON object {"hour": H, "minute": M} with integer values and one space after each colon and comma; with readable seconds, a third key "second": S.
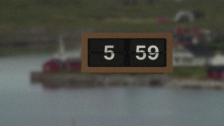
{"hour": 5, "minute": 59}
